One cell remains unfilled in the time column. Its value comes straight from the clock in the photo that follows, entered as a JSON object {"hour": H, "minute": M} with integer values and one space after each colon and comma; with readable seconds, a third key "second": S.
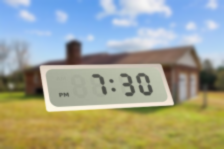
{"hour": 7, "minute": 30}
